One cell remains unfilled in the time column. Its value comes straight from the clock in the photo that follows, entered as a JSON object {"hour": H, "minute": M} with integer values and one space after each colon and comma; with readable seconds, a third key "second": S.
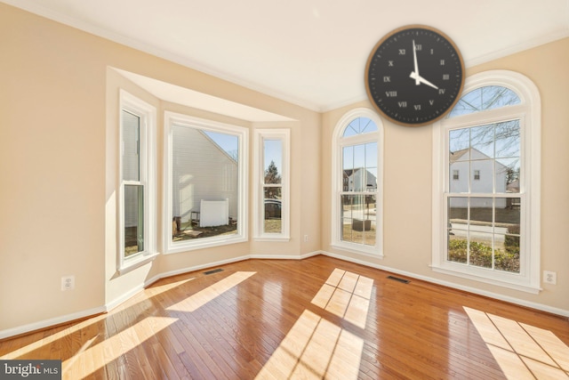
{"hour": 3, "minute": 59}
